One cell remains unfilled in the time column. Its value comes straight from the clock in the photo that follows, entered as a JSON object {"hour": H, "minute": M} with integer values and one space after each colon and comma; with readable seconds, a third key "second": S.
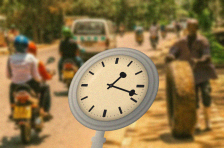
{"hour": 1, "minute": 18}
